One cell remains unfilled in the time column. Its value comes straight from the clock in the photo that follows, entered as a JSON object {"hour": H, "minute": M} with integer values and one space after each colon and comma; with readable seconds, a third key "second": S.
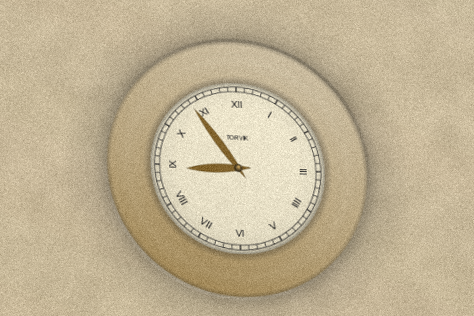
{"hour": 8, "minute": 54}
